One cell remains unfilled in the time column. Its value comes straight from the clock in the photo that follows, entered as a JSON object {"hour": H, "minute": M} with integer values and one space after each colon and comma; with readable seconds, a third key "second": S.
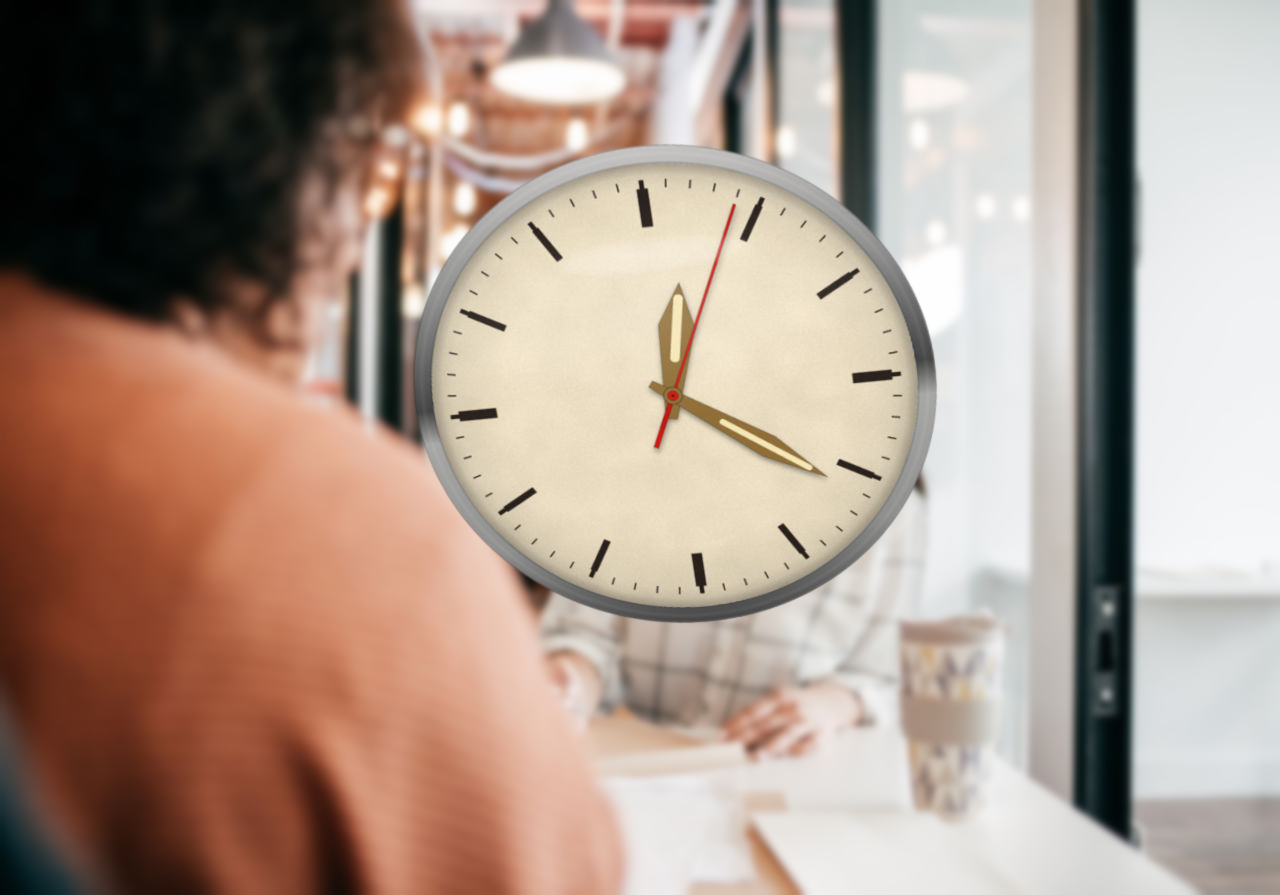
{"hour": 12, "minute": 21, "second": 4}
